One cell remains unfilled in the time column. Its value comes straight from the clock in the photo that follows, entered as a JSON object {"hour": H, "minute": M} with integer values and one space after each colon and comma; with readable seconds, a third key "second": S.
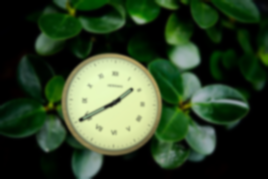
{"hour": 1, "minute": 40}
